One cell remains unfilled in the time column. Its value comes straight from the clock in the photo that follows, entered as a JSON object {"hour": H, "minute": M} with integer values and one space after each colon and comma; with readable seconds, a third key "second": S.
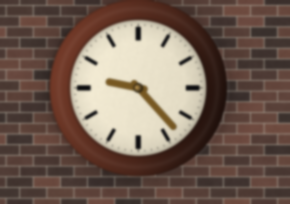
{"hour": 9, "minute": 23}
